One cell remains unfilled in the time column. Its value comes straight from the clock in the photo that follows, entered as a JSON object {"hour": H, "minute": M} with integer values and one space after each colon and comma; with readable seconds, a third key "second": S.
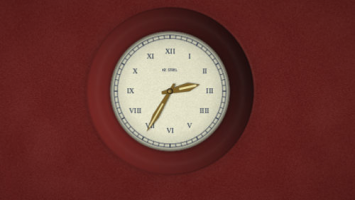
{"hour": 2, "minute": 35}
